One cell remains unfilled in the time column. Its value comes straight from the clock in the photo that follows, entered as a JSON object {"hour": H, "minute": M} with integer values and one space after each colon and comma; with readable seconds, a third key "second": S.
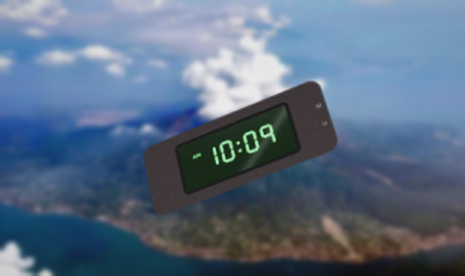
{"hour": 10, "minute": 9}
